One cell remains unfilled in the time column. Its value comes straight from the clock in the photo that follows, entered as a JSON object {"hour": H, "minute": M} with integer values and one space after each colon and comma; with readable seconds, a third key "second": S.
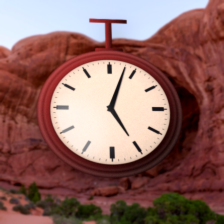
{"hour": 5, "minute": 3}
